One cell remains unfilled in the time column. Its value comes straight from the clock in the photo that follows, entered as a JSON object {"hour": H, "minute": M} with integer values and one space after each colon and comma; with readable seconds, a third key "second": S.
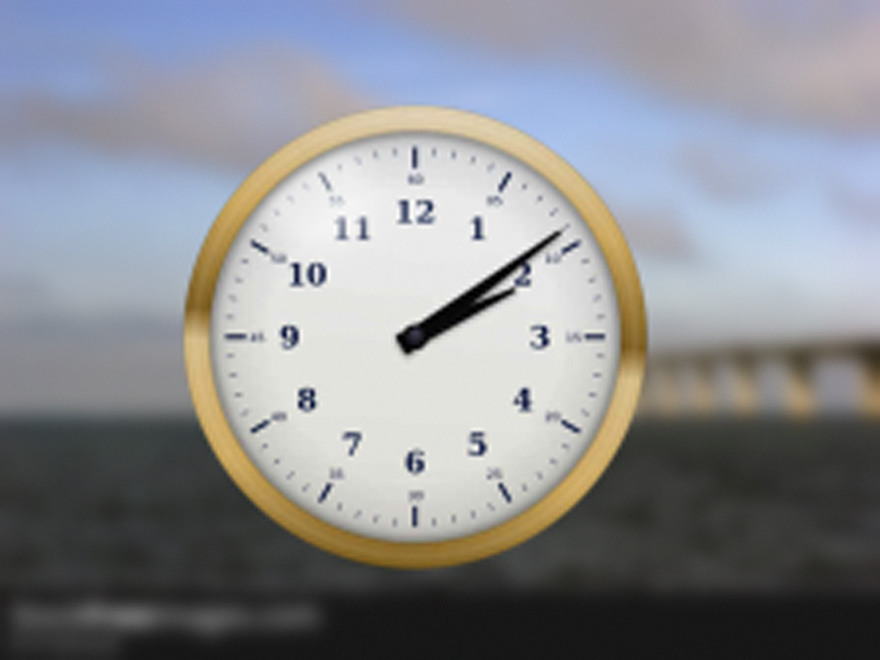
{"hour": 2, "minute": 9}
